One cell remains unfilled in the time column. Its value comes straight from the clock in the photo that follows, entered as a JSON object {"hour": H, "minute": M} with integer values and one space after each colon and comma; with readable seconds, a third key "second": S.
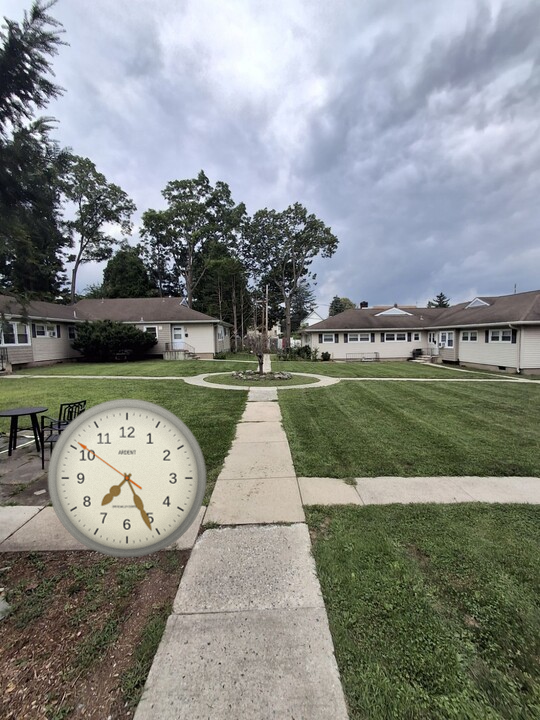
{"hour": 7, "minute": 25, "second": 51}
